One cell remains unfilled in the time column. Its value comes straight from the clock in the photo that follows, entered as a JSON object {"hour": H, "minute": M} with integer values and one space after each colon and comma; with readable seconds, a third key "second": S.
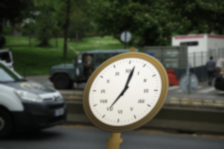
{"hour": 7, "minute": 2}
